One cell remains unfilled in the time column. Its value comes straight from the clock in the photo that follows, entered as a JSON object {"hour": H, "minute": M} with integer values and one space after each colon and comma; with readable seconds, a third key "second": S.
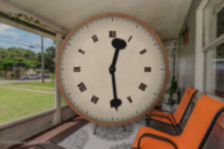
{"hour": 12, "minute": 29}
